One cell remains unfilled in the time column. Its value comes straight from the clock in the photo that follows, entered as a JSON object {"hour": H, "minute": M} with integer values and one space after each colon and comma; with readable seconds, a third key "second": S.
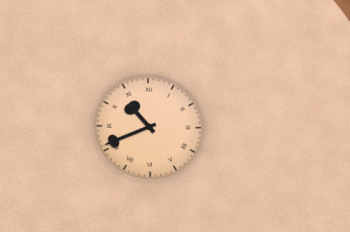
{"hour": 10, "minute": 41}
